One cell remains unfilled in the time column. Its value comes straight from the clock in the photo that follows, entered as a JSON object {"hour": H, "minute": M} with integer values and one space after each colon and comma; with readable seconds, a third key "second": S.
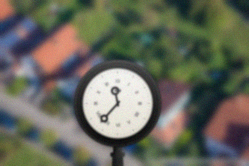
{"hour": 11, "minute": 37}
